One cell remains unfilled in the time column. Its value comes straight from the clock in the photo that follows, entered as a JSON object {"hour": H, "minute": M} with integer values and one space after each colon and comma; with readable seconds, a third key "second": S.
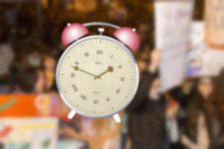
{"hour": 1, "minute": 48}
